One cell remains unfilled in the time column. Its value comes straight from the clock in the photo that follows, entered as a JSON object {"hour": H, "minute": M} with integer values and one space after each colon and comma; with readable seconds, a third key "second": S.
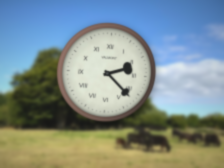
{"hour": 2, "minute": 22}
